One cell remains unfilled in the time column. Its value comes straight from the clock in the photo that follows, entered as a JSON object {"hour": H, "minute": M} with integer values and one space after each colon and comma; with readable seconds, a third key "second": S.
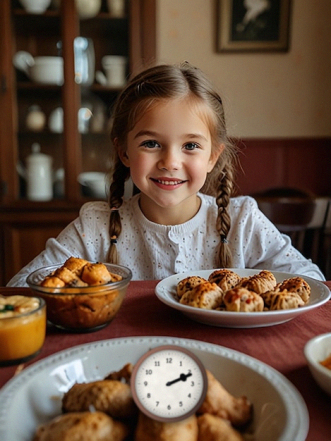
{"hour": 2, "minute": 11}
